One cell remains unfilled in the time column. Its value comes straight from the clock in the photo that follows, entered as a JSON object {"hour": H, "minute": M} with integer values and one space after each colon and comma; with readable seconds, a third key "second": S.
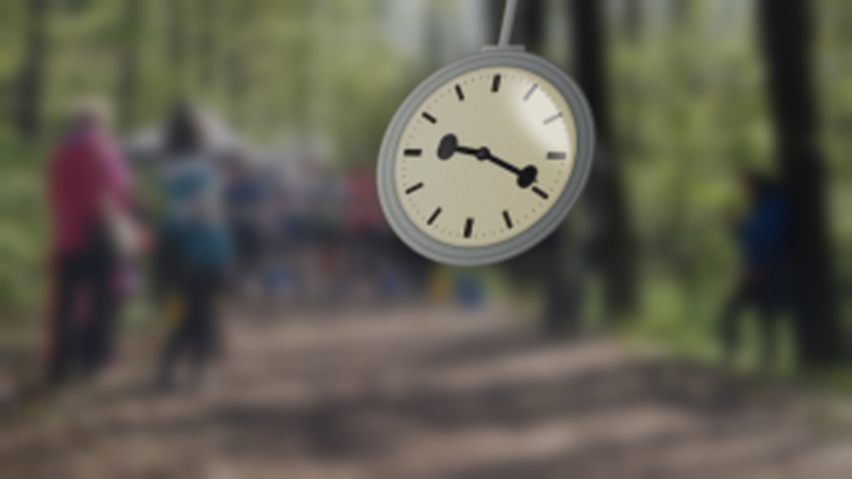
{"hour": 9, "minute": 19}
